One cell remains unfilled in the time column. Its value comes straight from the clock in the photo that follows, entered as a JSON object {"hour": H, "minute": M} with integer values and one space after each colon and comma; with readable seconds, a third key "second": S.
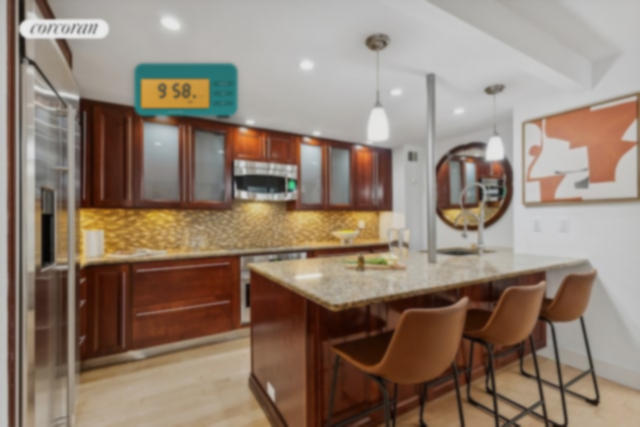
{"hour": 9, "minute": 58}
